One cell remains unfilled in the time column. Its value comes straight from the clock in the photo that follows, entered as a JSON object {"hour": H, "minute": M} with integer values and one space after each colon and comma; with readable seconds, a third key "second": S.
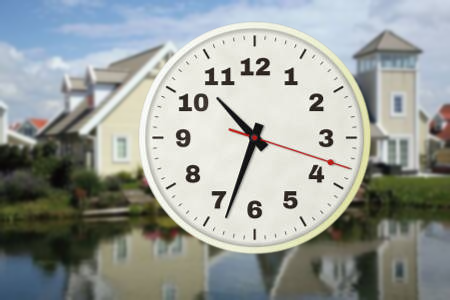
{"hour": 10, "minute": 33, "second": 18}
